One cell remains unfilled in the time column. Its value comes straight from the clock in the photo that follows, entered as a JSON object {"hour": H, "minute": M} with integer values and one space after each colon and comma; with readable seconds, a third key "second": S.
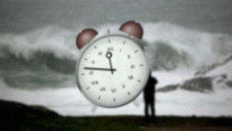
{"hour": 11, "minute": 47}
